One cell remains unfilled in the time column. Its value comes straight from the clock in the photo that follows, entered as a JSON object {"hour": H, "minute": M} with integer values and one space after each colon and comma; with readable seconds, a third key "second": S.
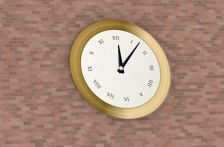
{"hour": 12, "minute": 7}
